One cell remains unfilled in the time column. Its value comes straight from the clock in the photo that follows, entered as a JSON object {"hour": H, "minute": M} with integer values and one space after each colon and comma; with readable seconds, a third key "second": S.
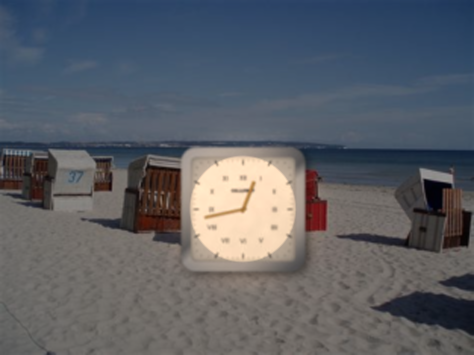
{"hour": 12, "minute": 43}
